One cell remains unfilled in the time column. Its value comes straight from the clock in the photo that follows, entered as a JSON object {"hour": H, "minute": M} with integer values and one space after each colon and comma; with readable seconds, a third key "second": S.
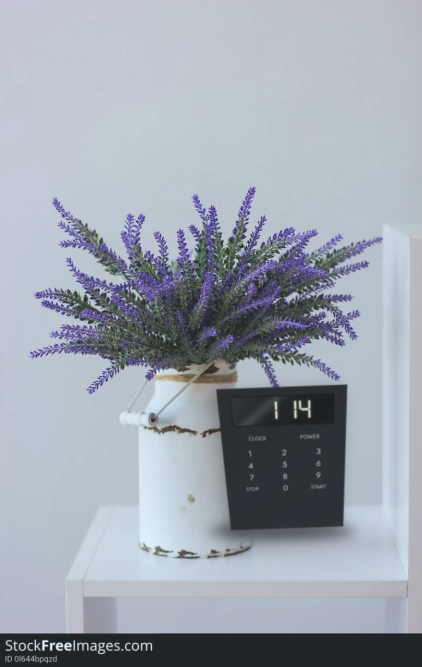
{"hour": 1, "minute": 14}
